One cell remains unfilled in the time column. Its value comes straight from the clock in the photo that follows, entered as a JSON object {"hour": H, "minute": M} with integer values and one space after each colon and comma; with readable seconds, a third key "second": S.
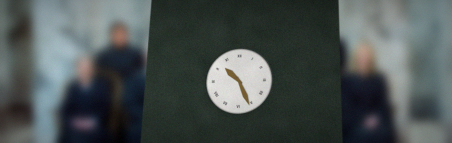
{"hour": 10, "minute": 26}
